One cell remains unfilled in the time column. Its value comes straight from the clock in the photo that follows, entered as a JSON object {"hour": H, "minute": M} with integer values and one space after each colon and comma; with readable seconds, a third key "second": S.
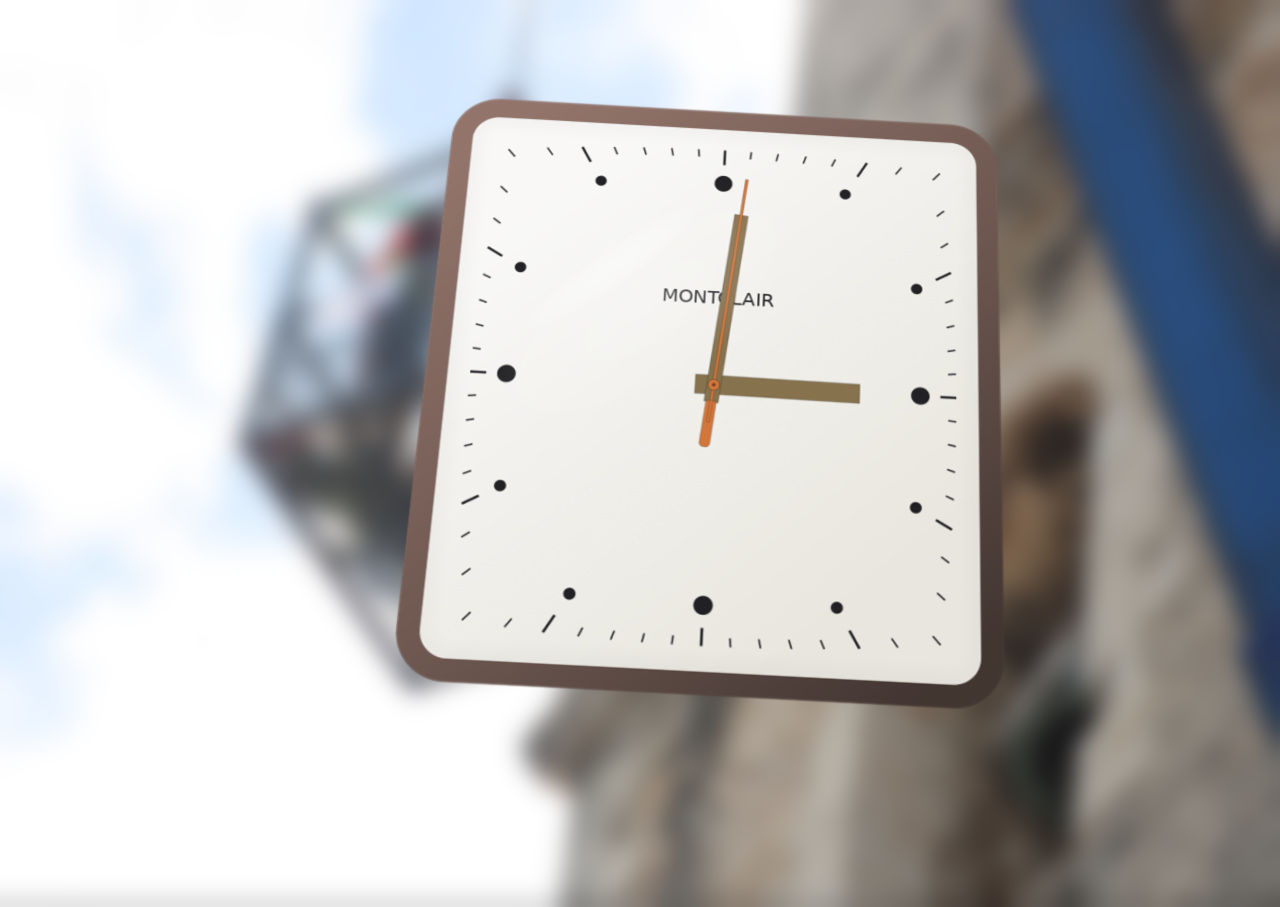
{"hour": 3, "minute": 1, "second": 1}
